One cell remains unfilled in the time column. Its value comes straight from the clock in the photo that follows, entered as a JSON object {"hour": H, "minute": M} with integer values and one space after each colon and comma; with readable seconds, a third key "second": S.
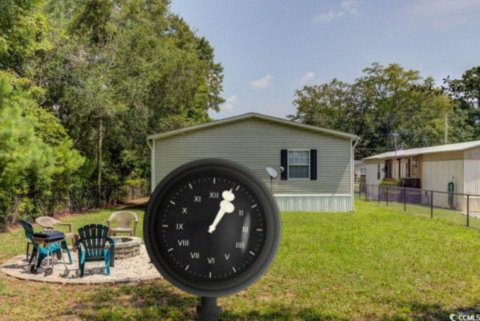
{"hour": 1, "minute": 4}
